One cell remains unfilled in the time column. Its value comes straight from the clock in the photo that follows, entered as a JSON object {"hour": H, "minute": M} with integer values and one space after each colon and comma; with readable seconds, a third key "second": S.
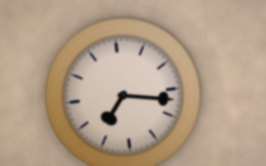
{"hour": 7, "minute": 17}
